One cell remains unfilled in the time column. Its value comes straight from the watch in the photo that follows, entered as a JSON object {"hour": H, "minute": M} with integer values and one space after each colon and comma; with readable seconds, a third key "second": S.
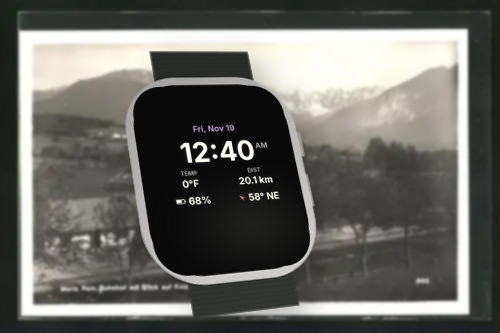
{"hour": 12, "minute": 40}
